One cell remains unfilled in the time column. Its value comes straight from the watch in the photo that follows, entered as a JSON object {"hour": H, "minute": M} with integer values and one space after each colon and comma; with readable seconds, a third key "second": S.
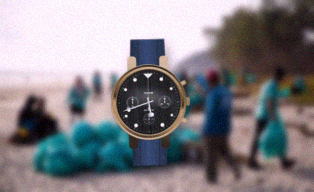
{"hour": 5, "minute": 42}
